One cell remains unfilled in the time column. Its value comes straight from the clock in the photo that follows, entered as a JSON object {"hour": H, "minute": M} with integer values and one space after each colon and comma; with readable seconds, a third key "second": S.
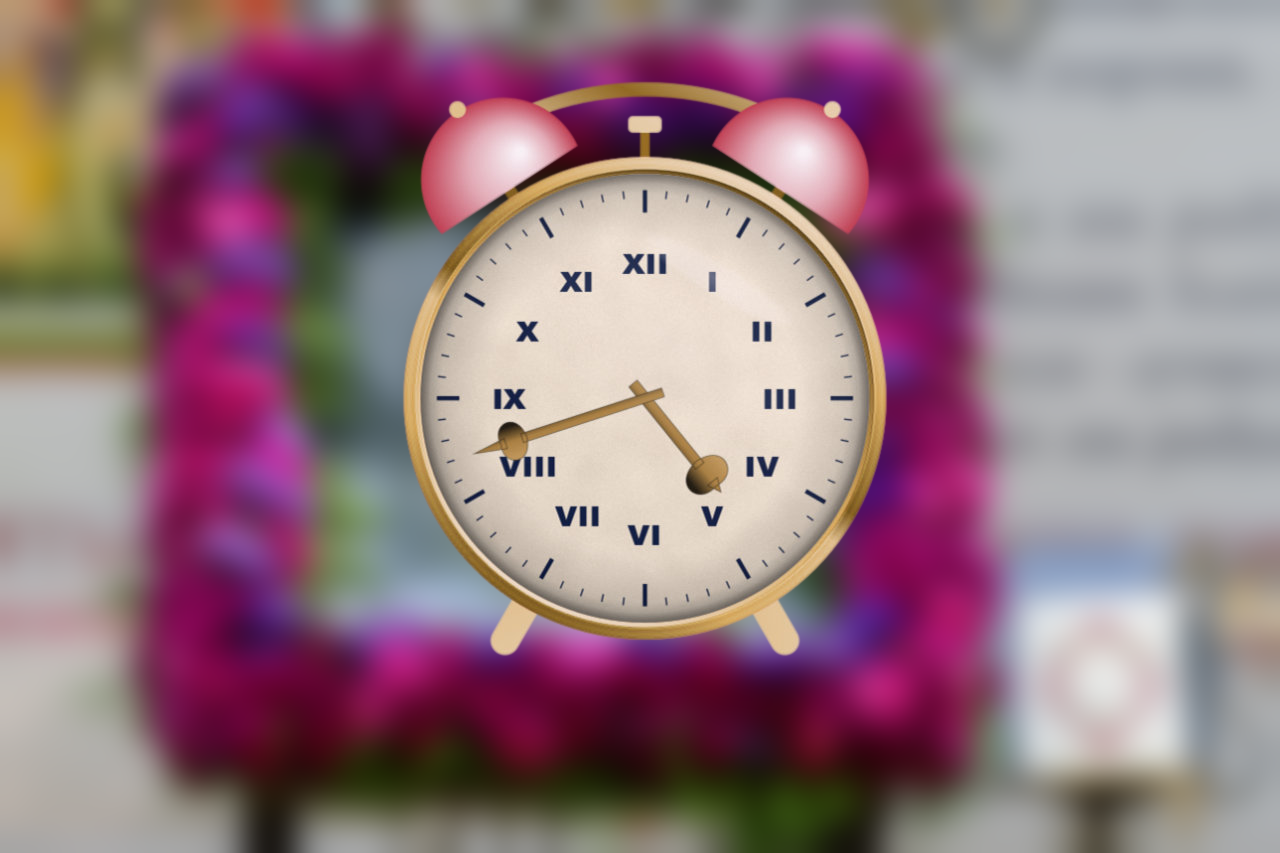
{"hour": 4, "minute": 42}
